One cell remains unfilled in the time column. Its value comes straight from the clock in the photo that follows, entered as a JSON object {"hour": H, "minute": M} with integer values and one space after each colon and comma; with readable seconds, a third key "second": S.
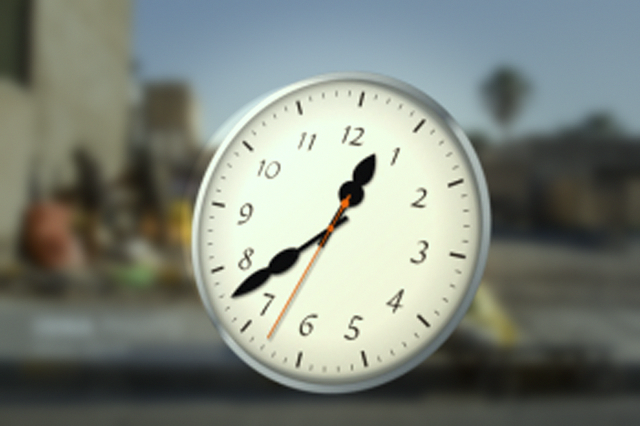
{"hour": 12, "minute": 37, "second": 33}
